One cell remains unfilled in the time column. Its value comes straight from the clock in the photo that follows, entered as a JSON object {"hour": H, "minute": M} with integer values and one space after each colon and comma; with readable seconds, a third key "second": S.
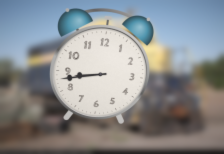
{"hour": 8, "minute": 43}
